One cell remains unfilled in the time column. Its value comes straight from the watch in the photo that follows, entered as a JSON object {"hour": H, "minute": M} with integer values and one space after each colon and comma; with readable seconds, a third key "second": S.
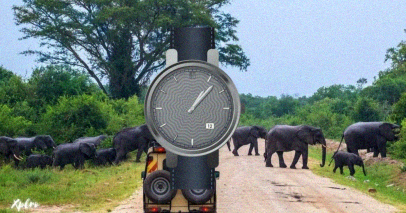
{"hour": 1, "minute": 7}
